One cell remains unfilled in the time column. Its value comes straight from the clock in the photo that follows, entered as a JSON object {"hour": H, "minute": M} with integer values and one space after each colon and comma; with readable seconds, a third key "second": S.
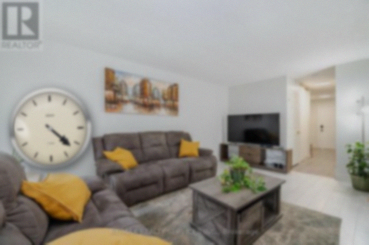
{"hour": 4, "minute": 22}
